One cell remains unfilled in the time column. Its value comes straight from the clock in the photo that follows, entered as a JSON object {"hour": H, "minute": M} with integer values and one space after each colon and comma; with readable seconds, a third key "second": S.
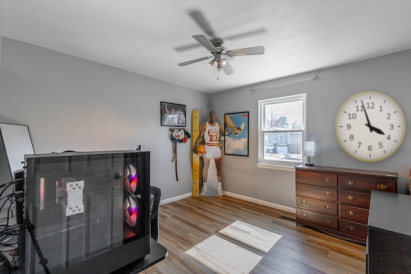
{"hour": 3, "minute": 57}
